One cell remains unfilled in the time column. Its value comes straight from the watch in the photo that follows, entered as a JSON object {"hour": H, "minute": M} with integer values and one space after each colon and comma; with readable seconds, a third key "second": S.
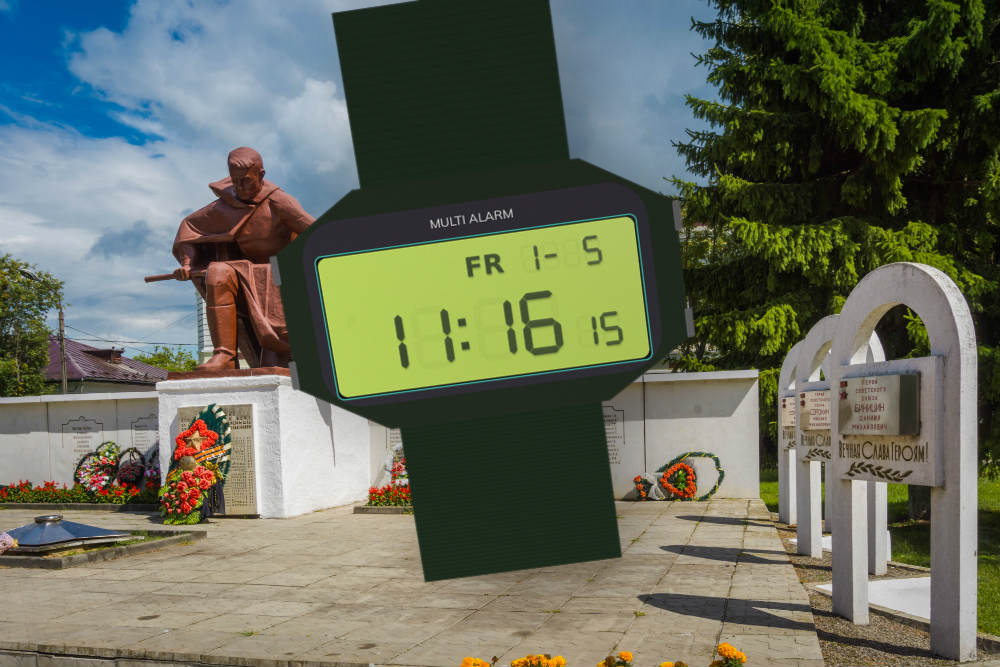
{"hour": 11, "minute": 16, "second": 15}
